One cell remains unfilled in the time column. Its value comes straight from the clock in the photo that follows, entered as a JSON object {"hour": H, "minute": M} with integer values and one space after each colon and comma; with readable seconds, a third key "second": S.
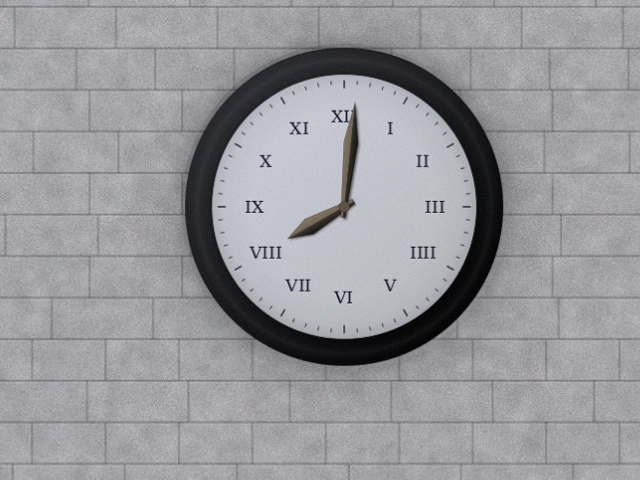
{"hour": 8, "minute": 1}
